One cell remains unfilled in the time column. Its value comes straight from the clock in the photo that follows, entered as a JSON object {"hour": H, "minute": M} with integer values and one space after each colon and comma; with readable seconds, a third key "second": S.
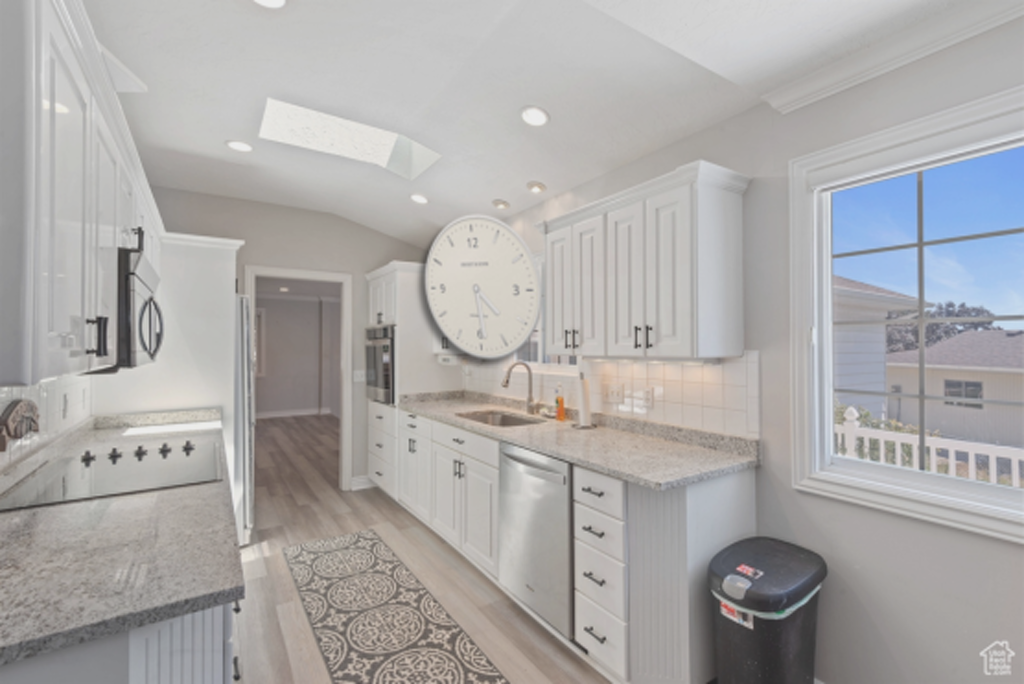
{"hour": 4, "minute": 29}
